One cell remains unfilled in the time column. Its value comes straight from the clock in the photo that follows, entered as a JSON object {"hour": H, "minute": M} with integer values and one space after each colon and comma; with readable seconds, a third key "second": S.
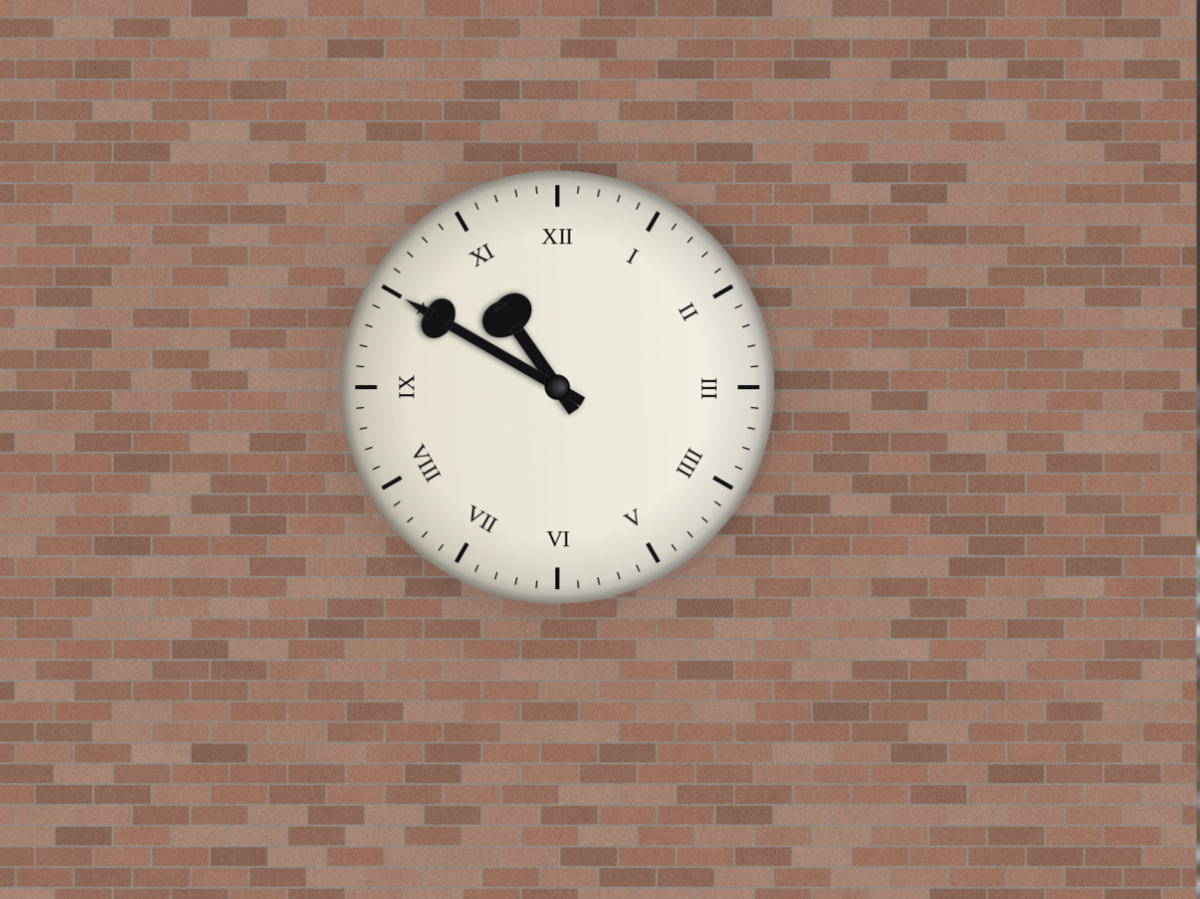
{"hour": 10, "minute": 50}
